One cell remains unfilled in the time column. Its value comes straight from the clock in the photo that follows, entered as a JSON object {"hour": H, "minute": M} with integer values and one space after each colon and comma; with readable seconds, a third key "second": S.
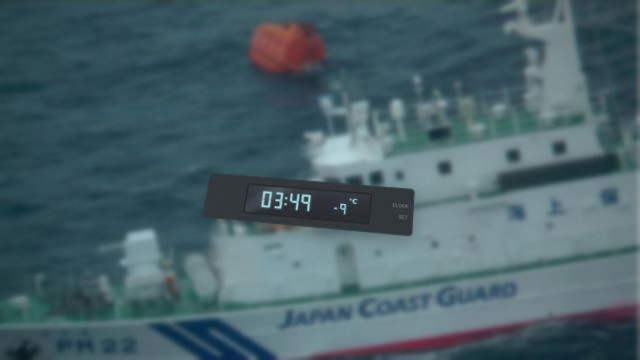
{"hour": 3, "minute": 49}
